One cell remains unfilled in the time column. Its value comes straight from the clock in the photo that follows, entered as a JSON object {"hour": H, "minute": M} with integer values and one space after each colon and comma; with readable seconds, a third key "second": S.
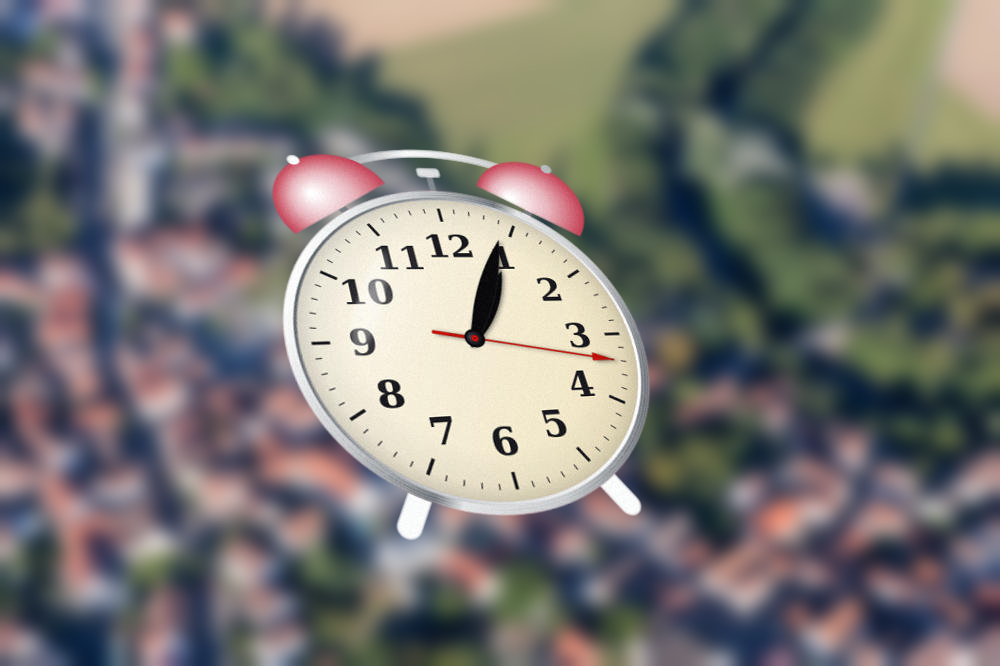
{"hour": 1, "minute": 4, "second": 17}
